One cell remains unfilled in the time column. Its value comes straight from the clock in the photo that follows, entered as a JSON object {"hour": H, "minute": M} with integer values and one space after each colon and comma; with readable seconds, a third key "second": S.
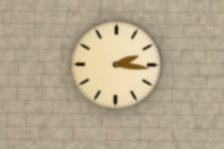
{"hour": 2, "minute": 16}
